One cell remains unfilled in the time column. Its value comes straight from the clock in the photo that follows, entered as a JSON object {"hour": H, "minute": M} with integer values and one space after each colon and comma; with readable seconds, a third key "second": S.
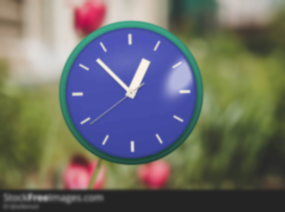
{"hour": 12, "minute": 52, "second": 39}
